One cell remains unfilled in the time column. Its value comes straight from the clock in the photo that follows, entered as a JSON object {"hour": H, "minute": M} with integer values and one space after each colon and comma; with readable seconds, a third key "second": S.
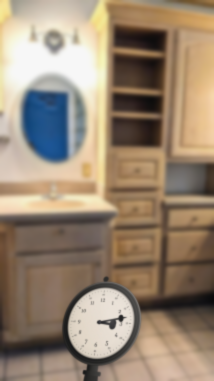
{"hour": 3, "minute": 13}
